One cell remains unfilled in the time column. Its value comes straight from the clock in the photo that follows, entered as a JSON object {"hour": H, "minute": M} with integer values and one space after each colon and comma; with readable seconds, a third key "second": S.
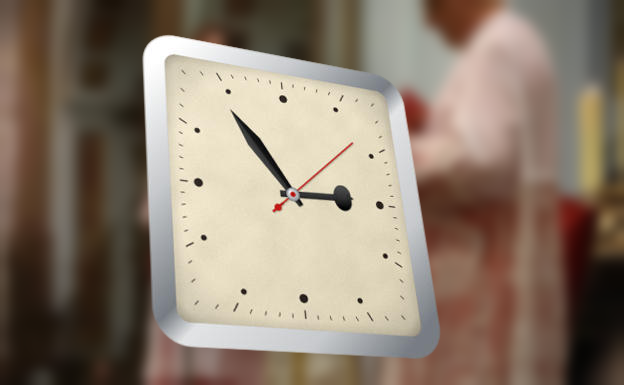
{"hour": 2, "minute": 54, "second": 8}
